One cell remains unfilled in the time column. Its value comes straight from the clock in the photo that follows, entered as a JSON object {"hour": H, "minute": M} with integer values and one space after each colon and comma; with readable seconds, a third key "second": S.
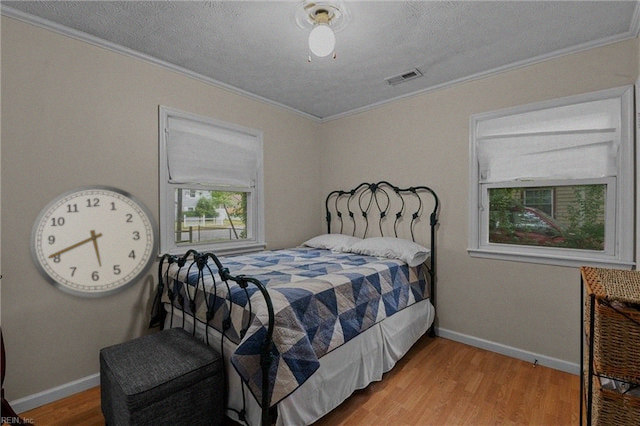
{"hour": 5, "minute": 41}
